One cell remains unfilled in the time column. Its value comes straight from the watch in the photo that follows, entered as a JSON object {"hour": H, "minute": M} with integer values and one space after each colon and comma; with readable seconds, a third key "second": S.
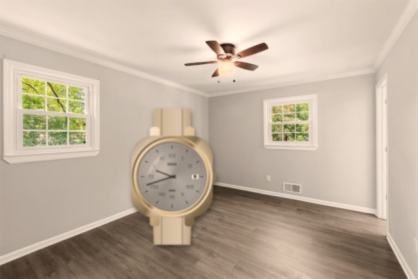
{"hour": 9, "minute": 42}
